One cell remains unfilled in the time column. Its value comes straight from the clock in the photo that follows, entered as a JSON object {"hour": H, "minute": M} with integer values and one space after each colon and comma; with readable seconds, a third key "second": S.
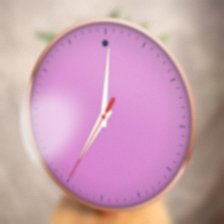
{"hour": 7, "minute": 0, "second": 35}
